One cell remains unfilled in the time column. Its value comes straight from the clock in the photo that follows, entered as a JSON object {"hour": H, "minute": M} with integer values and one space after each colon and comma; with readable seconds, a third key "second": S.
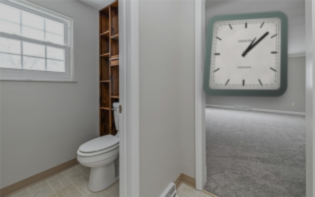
{"hour": 1, "minute": 8}
